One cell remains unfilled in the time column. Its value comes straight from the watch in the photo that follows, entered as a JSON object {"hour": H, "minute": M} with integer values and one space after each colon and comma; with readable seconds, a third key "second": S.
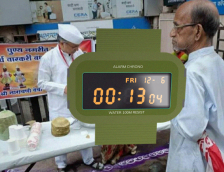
{"hour": 0, "minute": 13, "second": 4}
